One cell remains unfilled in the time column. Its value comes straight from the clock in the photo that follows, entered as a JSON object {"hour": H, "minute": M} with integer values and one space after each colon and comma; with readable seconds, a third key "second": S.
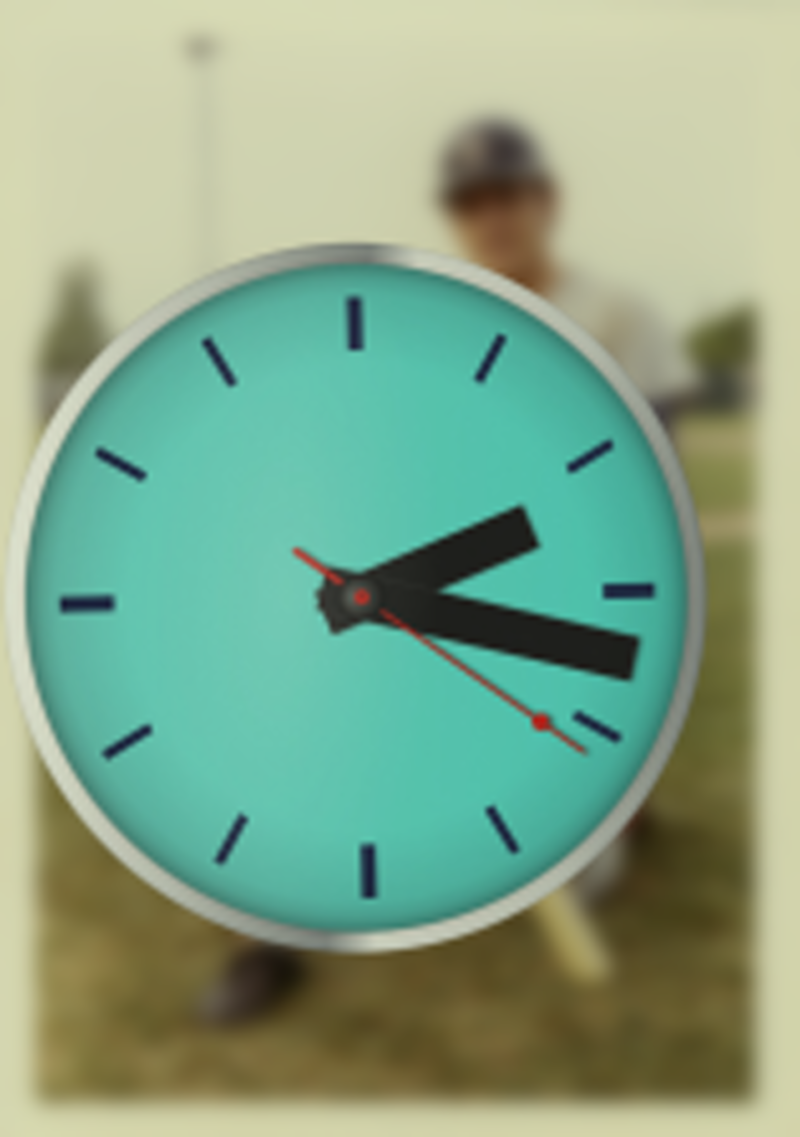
{"hour": 2, "minute": 17, "second": 21}
